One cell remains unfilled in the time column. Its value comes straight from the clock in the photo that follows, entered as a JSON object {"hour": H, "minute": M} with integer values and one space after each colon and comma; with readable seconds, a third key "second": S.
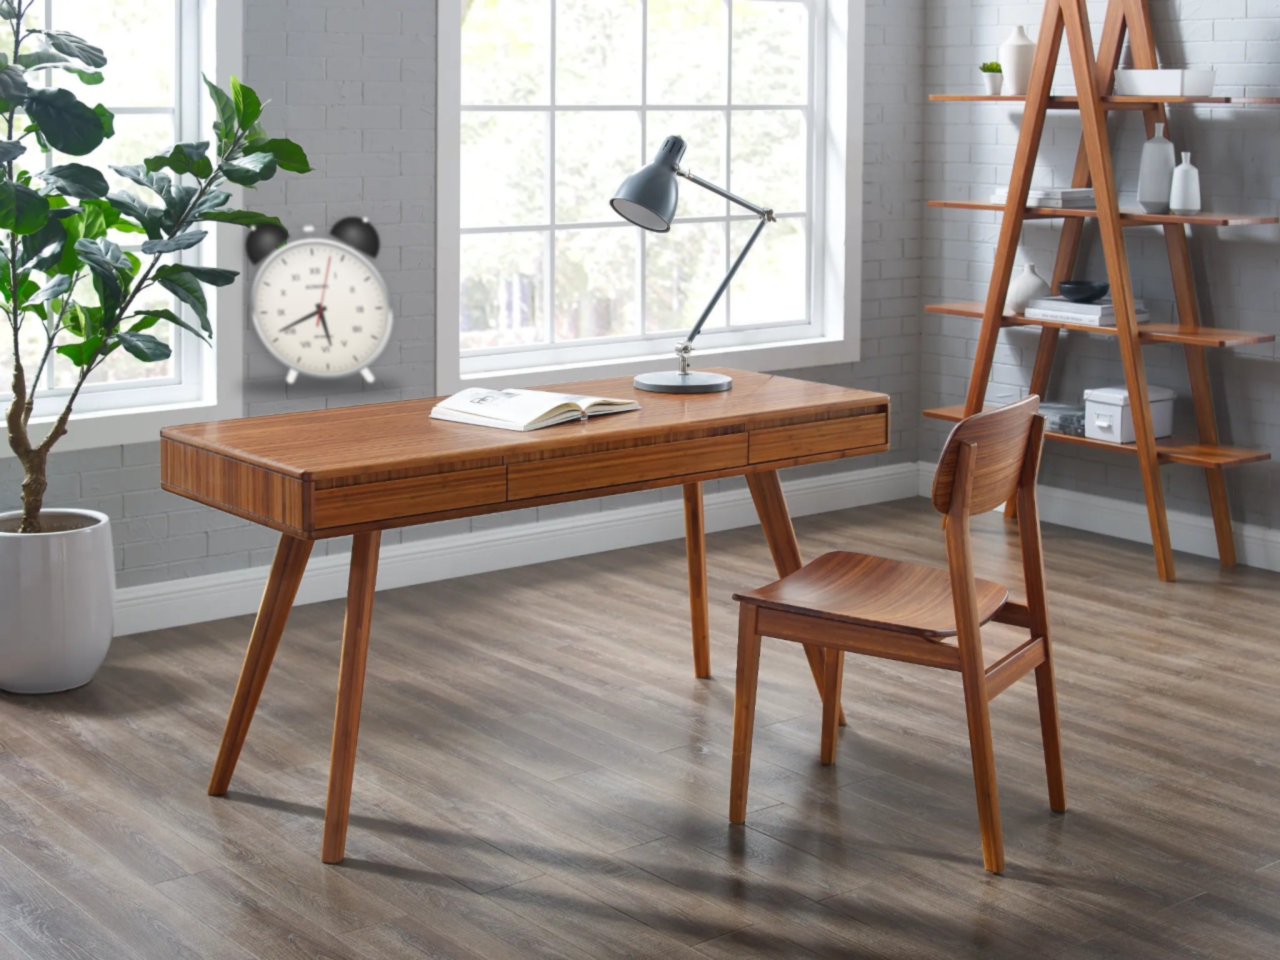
{"hour": 5, "minute": 41, "second": 3}
